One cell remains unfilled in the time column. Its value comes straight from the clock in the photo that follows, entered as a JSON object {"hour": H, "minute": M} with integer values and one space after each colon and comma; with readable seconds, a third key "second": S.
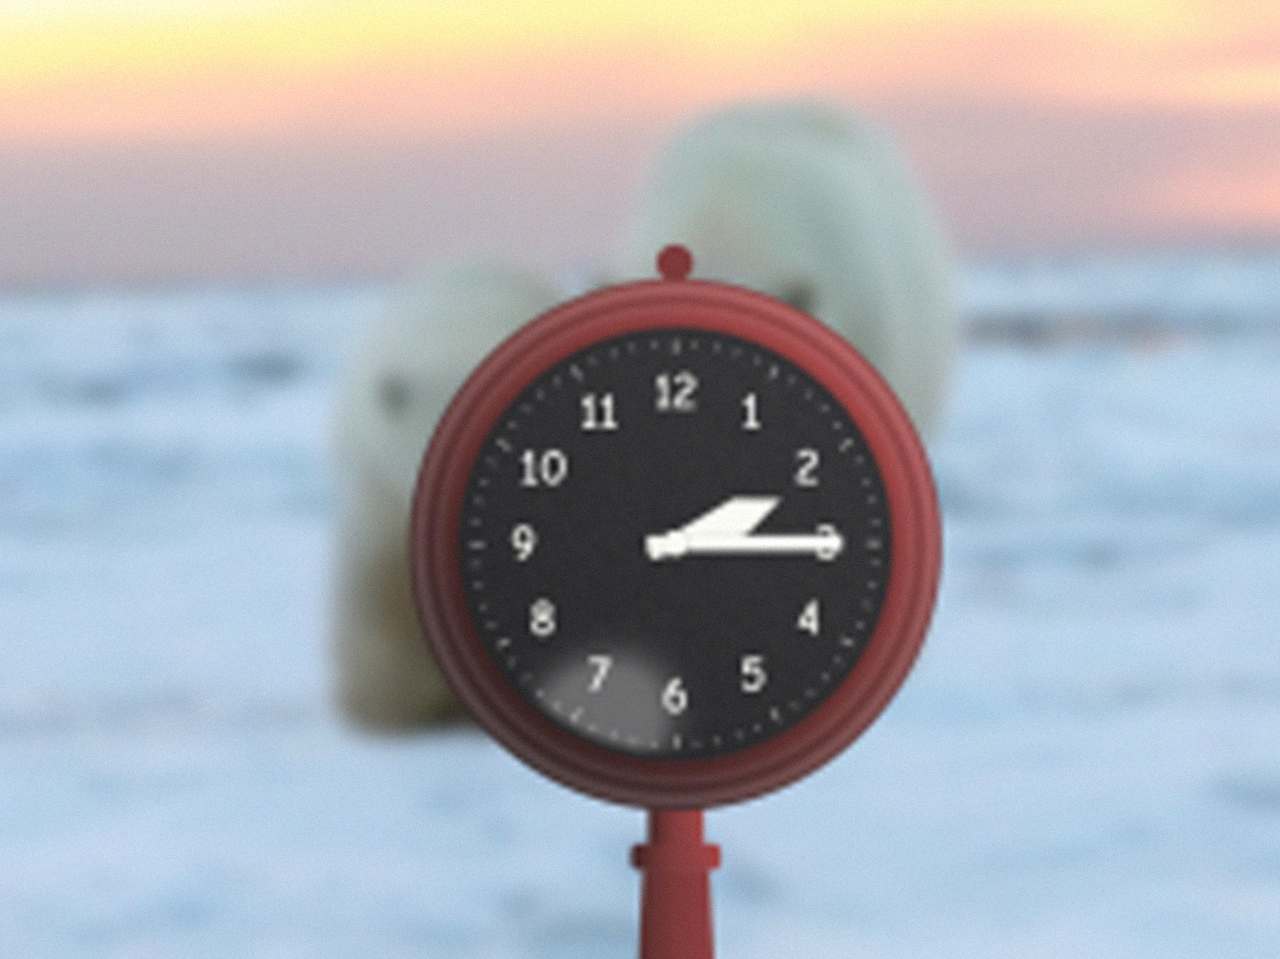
{"hour": 2, "minute": 15}
